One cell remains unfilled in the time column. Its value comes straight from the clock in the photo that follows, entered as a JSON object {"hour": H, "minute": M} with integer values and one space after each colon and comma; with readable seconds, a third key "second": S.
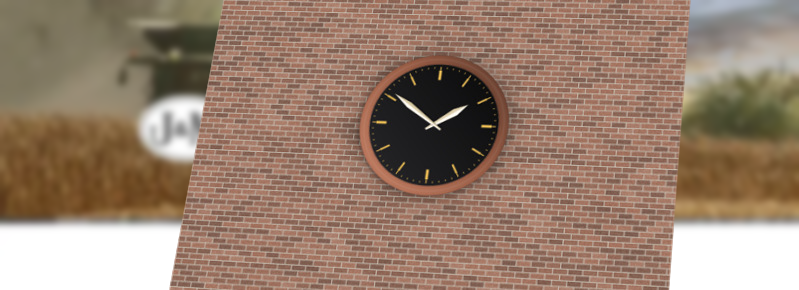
{"hour": 1, "minute": 51}
